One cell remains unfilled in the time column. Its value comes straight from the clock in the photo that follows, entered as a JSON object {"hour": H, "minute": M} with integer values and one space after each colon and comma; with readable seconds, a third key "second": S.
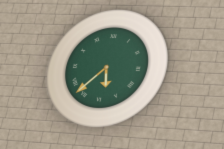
{"hour": 5, "minute": 37}
